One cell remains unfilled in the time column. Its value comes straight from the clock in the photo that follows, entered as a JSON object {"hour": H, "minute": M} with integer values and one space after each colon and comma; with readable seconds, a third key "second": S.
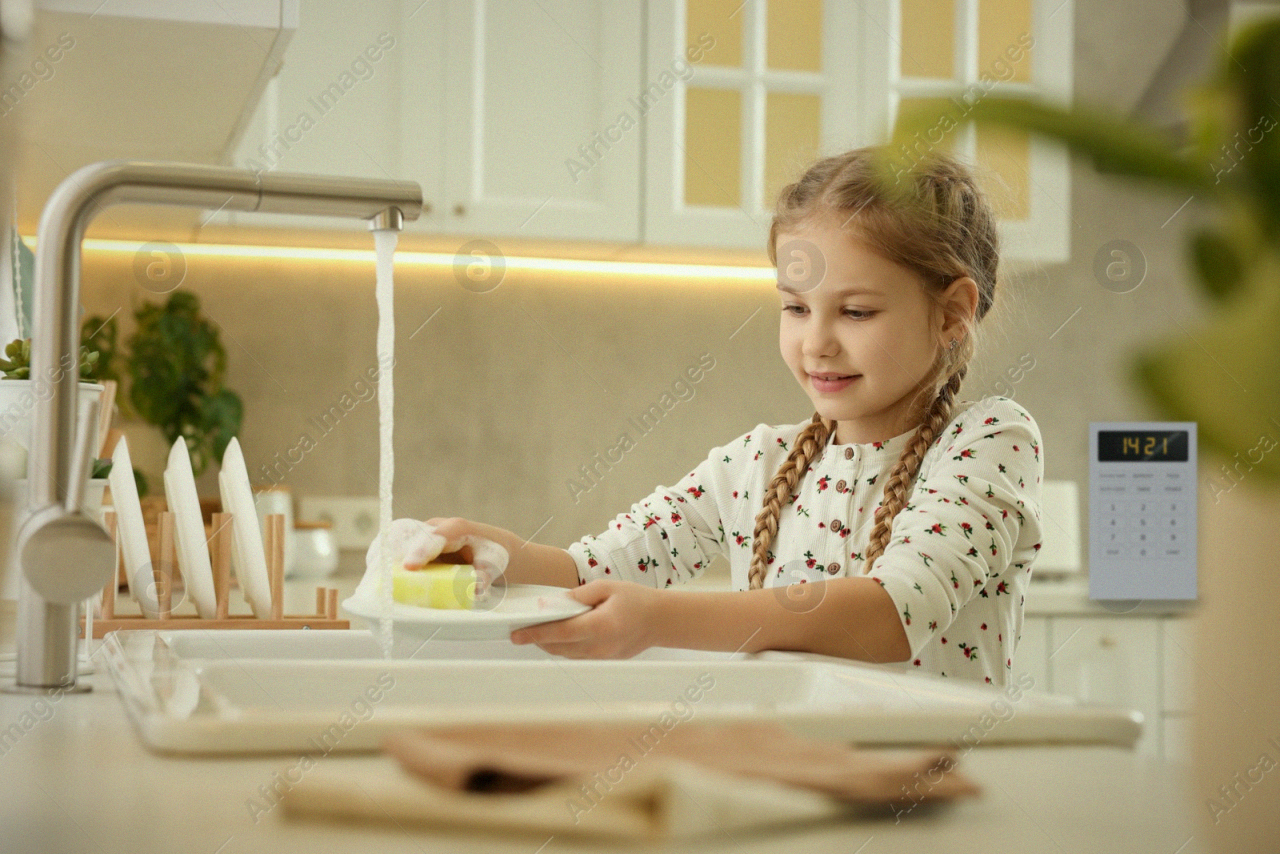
{"hour": 14, "minute": 21}
